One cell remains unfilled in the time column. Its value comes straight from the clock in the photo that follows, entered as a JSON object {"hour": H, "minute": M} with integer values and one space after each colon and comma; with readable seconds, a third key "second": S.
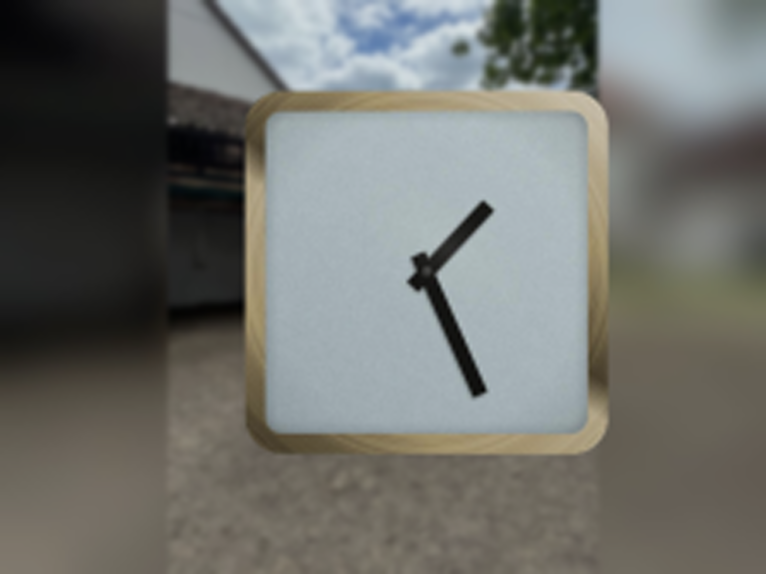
{"hour": 1, "minute": 26}
